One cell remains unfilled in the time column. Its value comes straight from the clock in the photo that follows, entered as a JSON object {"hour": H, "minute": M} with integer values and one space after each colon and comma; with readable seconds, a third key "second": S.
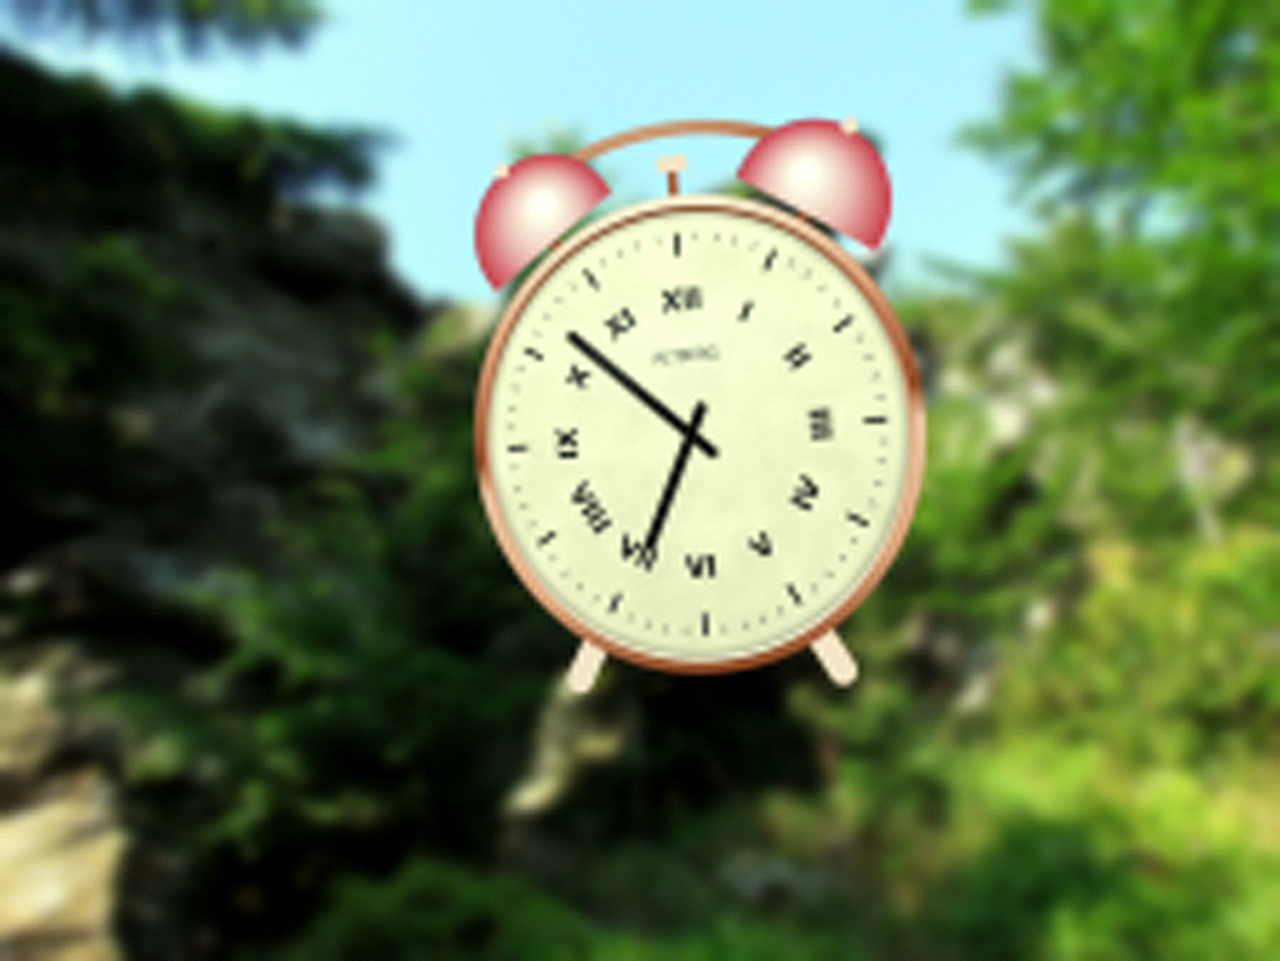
{"hour": 6, "minute": 52}
